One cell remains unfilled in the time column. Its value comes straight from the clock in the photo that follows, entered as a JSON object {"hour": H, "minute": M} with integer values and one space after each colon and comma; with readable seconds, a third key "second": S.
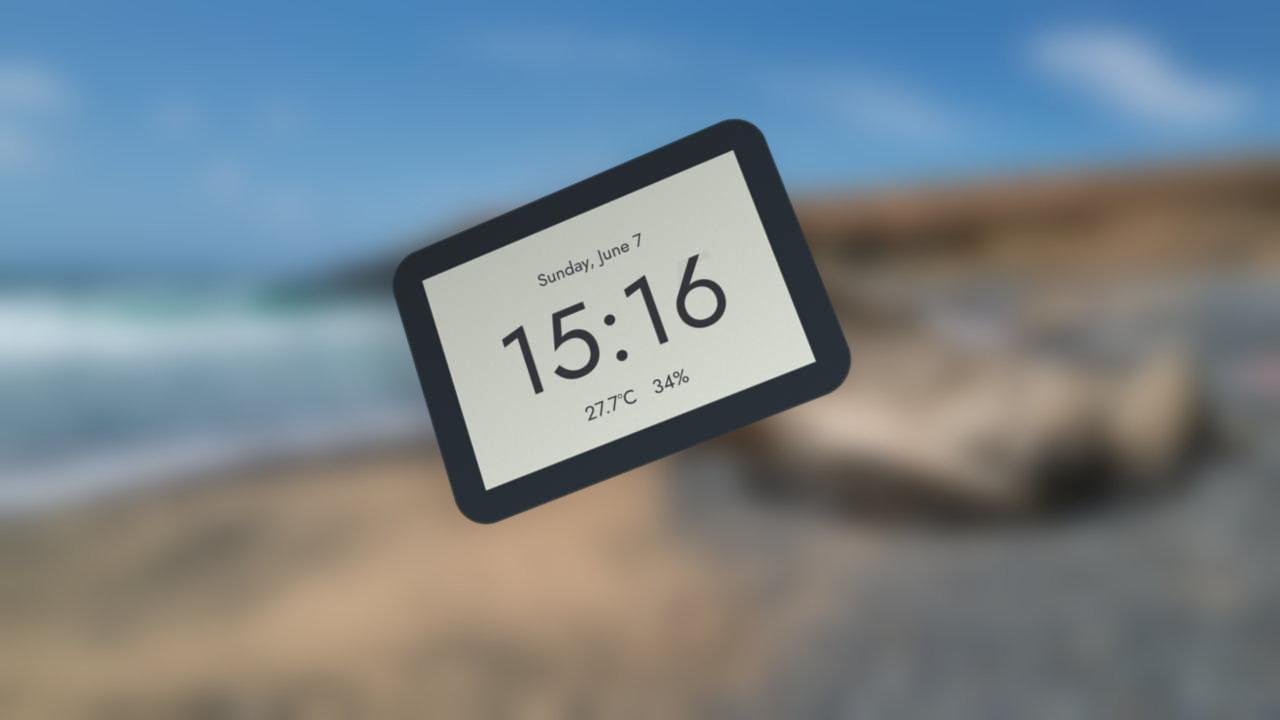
{"hour": 15, "minute": 16}
